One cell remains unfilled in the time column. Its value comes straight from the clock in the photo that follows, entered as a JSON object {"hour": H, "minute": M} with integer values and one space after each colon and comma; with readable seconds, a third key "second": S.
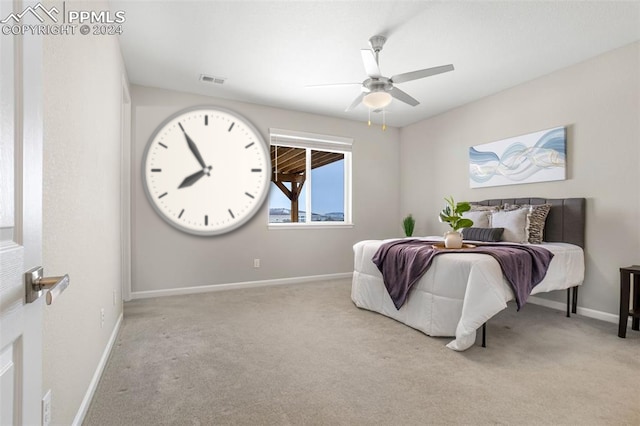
{"hour": 7, "minute": 55}
